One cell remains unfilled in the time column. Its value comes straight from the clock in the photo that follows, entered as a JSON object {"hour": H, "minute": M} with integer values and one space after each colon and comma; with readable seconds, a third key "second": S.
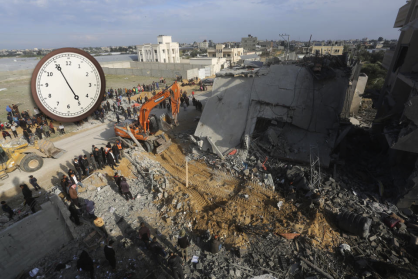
{"hour": 4, "minute": 55}
